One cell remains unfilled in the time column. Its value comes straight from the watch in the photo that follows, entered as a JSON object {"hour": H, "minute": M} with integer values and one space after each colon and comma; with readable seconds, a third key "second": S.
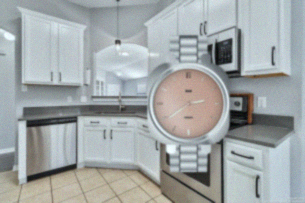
{"hour": 2, "minute": 39}
